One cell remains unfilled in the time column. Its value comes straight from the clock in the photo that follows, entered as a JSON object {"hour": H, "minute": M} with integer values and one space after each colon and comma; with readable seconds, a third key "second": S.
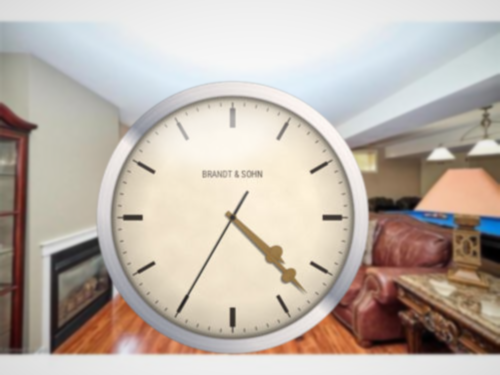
{"hour": 4, "minute": 22, "second": 35}
